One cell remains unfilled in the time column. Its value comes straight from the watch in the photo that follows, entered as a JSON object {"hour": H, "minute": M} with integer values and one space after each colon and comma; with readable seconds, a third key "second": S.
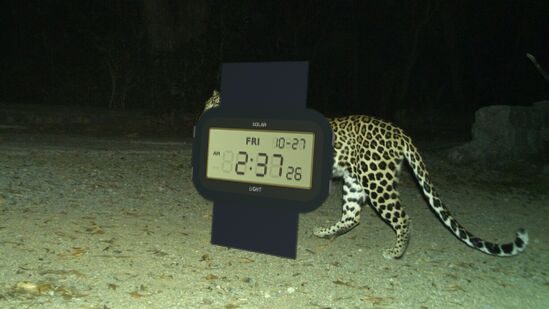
{"hour": 2, "minute": 37, "second": 26}
